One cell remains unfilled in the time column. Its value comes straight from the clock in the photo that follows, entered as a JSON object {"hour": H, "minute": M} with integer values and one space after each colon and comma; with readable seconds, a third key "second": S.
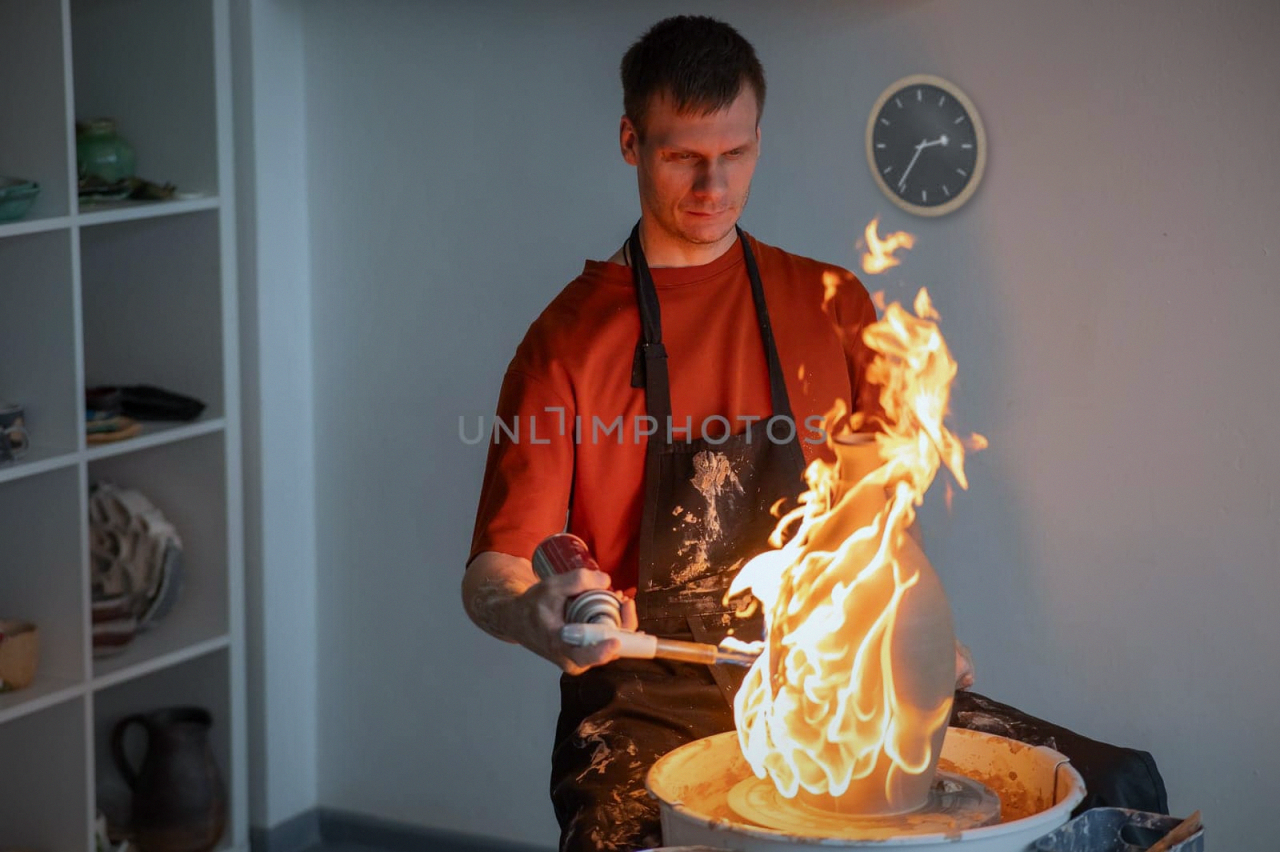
{"hour": 2, "minute": 36}
